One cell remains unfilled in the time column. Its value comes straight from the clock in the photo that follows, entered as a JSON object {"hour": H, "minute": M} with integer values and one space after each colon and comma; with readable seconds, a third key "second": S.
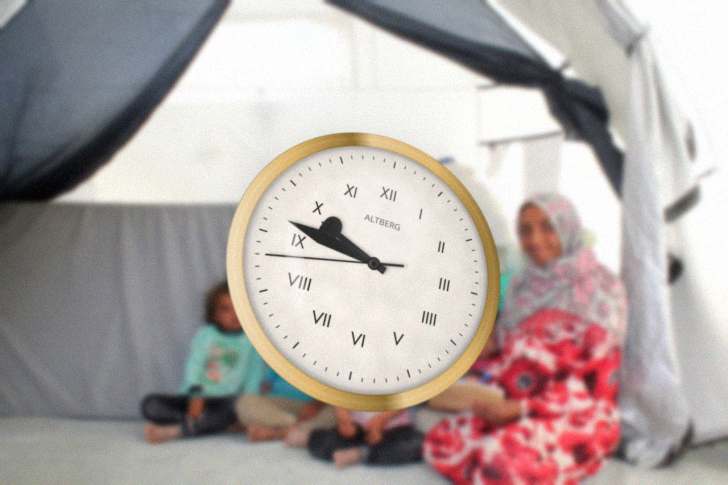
{"hour": 9, "minute": 46, "second": 43}
